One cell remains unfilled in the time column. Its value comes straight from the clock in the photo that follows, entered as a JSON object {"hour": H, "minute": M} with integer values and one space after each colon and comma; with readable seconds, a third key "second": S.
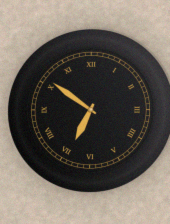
{"hour": 6, "minute": 51}
